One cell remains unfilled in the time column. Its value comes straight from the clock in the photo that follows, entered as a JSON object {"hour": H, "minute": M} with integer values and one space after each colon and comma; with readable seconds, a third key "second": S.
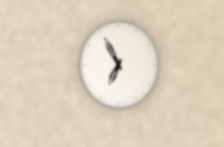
{"hour": 6, "minute": 55}
